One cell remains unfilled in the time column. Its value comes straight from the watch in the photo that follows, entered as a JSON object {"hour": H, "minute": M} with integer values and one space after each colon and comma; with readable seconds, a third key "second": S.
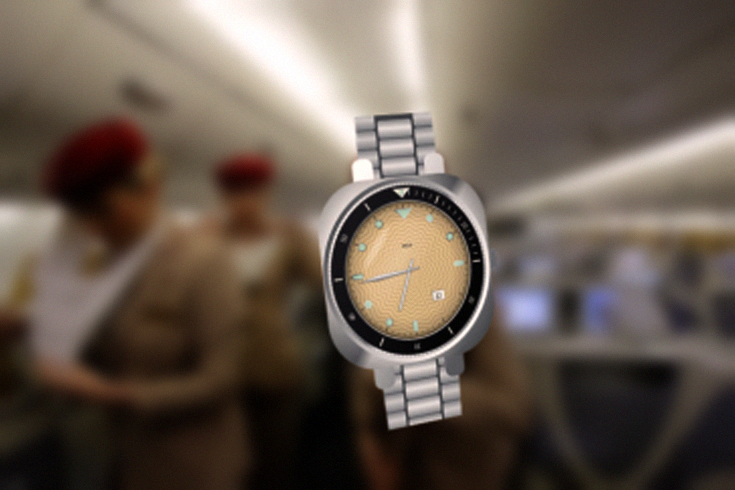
{"hour": 6, "minute": 44}
